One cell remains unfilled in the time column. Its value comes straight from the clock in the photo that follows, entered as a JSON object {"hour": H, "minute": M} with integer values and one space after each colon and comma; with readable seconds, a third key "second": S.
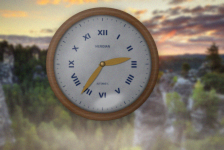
{"hour": 2, "minute": 36}
